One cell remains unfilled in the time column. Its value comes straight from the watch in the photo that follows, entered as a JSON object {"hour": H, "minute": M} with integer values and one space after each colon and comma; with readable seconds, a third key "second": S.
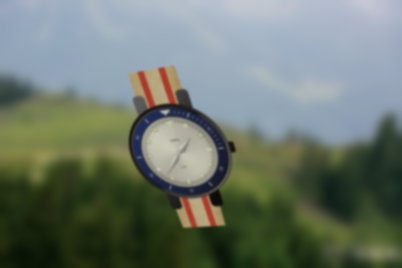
{"hour": 1, "minute": 37}
